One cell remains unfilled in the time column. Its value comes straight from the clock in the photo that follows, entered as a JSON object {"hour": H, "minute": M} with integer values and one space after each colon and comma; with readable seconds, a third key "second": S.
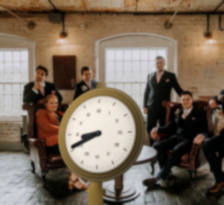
{"hour": 8, "minute": 41}
